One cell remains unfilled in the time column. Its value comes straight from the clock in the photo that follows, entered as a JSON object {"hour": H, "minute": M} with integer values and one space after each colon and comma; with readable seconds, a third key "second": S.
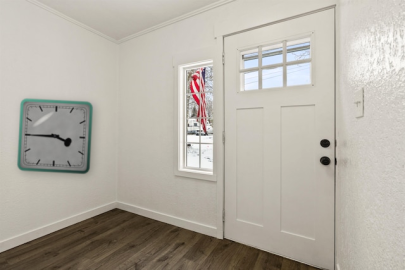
{"hour": 3, "minute": 45}
